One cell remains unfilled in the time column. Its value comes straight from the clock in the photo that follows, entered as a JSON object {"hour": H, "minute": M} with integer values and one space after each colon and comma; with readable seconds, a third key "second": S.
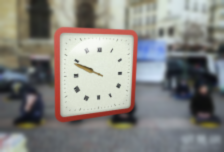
{"hour": 9, "minute": 49}
